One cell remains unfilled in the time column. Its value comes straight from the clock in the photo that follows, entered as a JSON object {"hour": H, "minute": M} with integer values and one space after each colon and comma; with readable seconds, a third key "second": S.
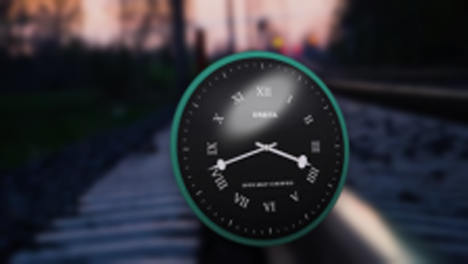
{"hour": 3, "minute": 42}
